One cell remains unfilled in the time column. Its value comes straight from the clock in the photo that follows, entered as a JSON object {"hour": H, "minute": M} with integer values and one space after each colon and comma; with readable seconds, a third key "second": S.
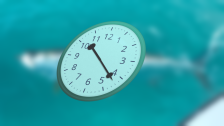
{"hour": 10, "minute": 22}
